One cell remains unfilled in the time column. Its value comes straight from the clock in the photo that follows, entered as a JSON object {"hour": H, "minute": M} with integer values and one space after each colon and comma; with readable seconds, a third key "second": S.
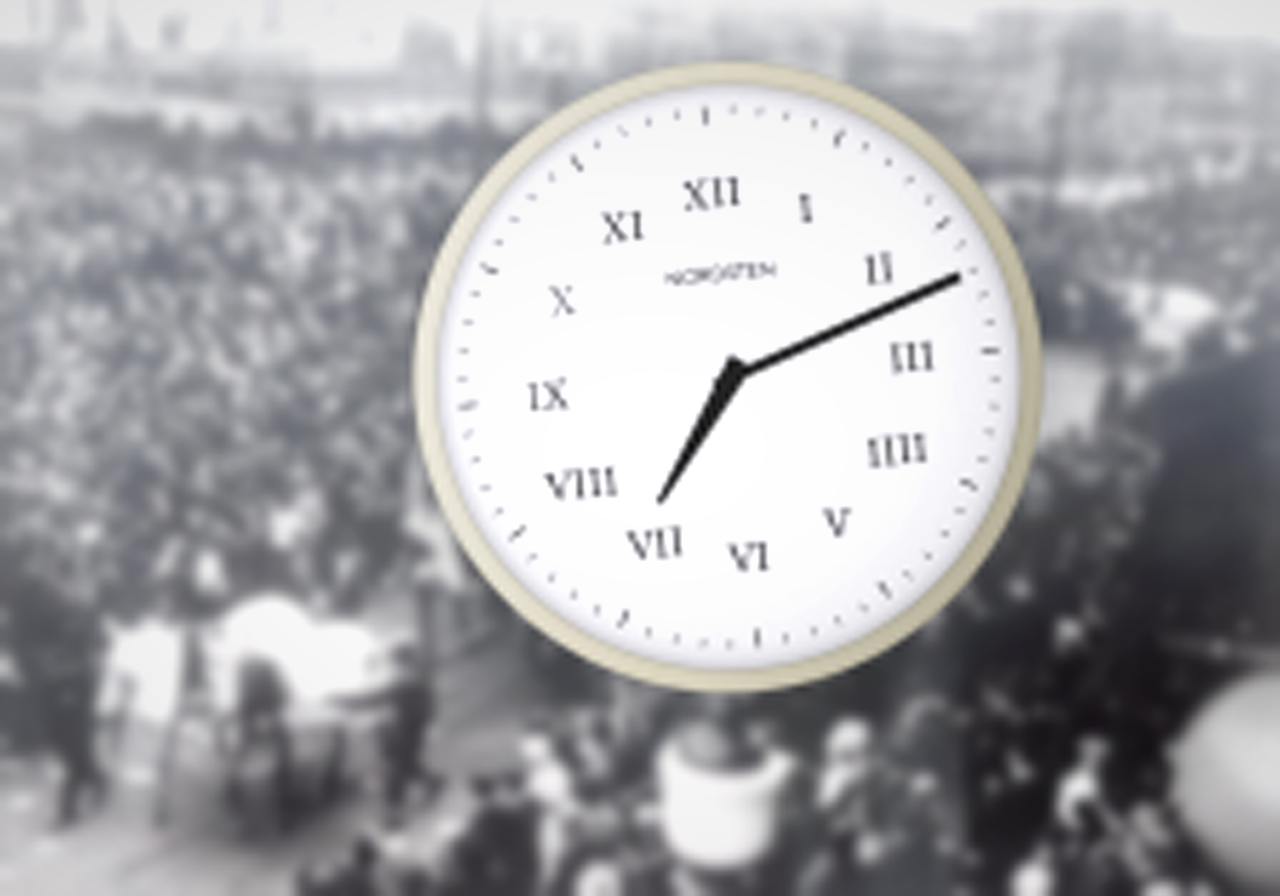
{"hour": 7, "minute": 12}
